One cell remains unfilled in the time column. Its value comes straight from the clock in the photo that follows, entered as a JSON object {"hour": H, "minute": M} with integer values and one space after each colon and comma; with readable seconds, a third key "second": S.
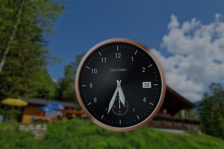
{"hour": 5, "minute": 34}
